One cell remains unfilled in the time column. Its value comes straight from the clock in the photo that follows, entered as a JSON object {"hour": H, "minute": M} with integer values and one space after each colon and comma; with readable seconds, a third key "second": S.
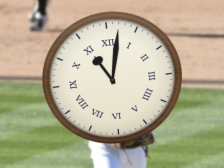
{"hour": 11, "minute": 2}
